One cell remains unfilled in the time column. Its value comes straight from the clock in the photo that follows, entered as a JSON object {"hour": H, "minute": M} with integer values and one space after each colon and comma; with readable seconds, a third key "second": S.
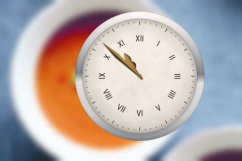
{"hour": 10, "minute": 52}
